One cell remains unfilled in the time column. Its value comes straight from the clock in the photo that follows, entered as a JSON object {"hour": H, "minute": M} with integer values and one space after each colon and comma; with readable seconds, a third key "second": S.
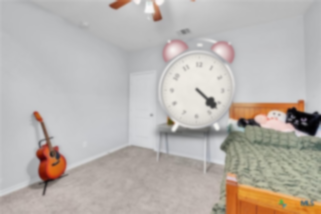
{"hour": 4, "minute": 22}
